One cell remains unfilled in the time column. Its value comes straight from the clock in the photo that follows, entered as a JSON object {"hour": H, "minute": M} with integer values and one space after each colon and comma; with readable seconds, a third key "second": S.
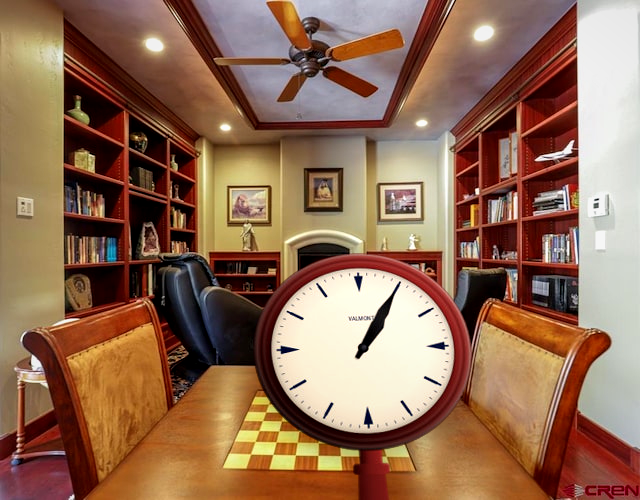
{"hour": 1, "minute": 5}
